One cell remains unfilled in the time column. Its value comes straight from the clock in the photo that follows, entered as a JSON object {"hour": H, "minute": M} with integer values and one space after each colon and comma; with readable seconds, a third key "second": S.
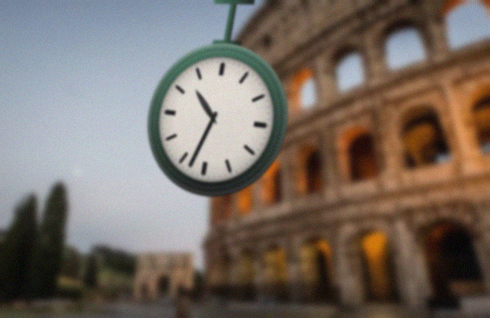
{"hour": 10, "minute": 33}
